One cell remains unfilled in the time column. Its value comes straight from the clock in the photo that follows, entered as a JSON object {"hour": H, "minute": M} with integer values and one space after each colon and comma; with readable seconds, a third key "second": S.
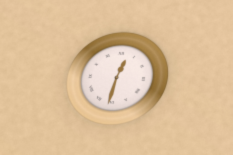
{"hour": 12, "minute": 31}
